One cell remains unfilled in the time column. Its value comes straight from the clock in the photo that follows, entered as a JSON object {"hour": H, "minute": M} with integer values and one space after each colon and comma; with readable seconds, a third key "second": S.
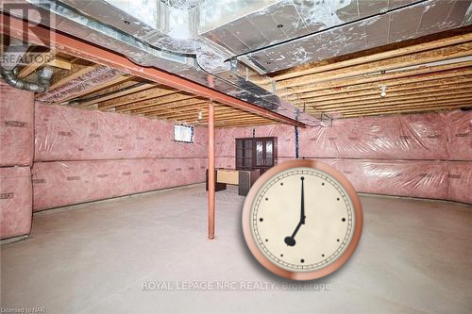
{"hour": 7, "minute": 0}
